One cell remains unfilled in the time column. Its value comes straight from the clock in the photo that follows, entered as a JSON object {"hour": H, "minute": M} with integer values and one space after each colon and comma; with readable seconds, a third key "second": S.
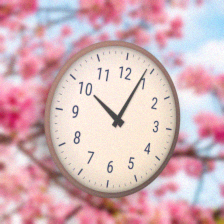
{"hour": 10, "minute": 4}
